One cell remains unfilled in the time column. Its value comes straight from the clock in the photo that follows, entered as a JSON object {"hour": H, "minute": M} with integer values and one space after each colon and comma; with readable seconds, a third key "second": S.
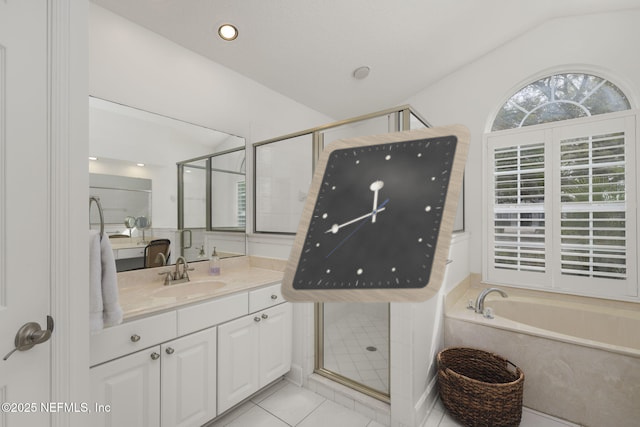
{"hour": 11, "minute": 41, "second": 37}
